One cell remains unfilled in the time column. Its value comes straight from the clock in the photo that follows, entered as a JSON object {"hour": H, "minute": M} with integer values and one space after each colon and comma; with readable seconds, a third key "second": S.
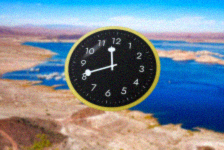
{"hour": 11, "minute": 41}
